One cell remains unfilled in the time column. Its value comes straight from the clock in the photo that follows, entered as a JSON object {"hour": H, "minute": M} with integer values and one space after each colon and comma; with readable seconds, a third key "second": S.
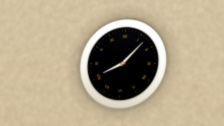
{"hour": 8, "minute": 7}
